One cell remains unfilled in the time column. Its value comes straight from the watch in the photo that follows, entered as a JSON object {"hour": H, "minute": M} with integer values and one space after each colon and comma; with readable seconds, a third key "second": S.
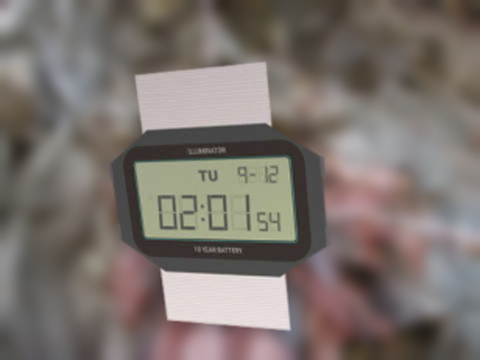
{"hour": 2, "minute": 1, "second": 54}
